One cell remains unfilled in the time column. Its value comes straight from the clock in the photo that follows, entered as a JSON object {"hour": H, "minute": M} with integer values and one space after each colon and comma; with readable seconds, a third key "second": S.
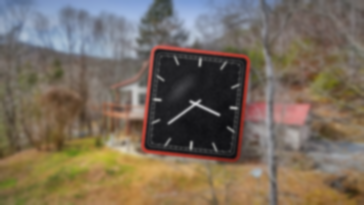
{"hour": 3, "minute": 38}
